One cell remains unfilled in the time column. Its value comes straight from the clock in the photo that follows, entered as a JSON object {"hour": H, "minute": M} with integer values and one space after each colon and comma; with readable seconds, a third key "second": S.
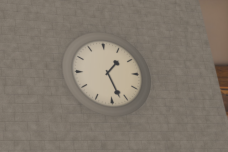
{"hour": 1, "minute": 27}
